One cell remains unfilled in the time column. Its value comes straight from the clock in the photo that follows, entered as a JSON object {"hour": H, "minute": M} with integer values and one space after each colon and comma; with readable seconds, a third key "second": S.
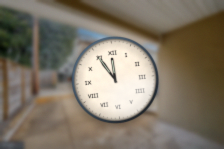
{"hour": 11, "minute": 55}
